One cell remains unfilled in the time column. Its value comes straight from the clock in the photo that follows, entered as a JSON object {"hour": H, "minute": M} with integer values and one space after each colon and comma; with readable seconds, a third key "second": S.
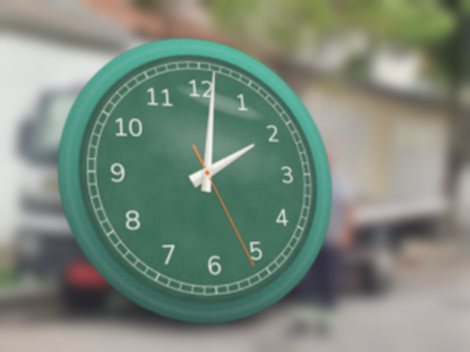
{"hour": 2, "minute": 1, "second": 26}
